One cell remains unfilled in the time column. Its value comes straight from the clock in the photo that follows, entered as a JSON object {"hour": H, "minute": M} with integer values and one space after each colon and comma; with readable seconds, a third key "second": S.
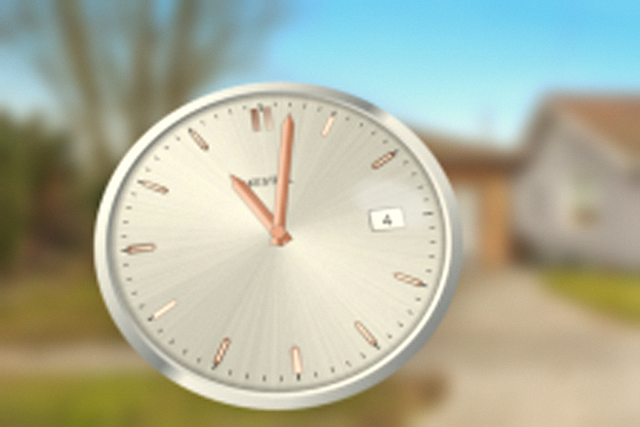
{"hour": 11, "minute": 2}
